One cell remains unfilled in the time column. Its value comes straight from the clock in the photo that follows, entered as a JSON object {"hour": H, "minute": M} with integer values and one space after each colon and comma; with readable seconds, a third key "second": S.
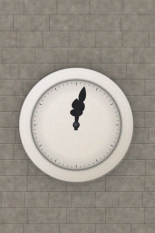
{"hour": 12, "minute": 2}
